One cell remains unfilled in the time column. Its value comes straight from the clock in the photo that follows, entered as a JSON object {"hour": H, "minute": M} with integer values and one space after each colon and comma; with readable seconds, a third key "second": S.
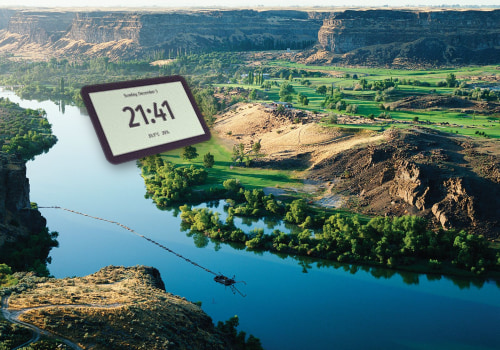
{"hour": 21, "minute": 41}
